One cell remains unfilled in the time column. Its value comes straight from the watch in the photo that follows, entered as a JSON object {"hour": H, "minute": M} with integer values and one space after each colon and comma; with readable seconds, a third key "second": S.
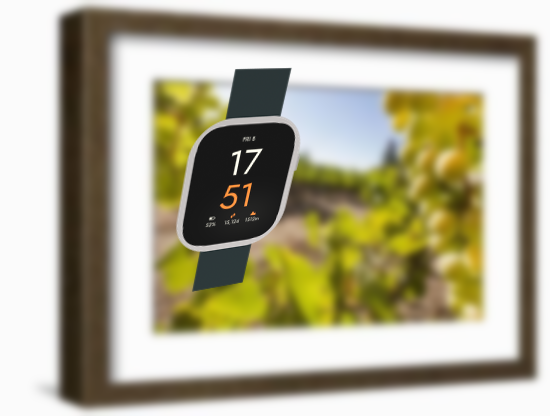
{"hour": 17, "minute": 51}
